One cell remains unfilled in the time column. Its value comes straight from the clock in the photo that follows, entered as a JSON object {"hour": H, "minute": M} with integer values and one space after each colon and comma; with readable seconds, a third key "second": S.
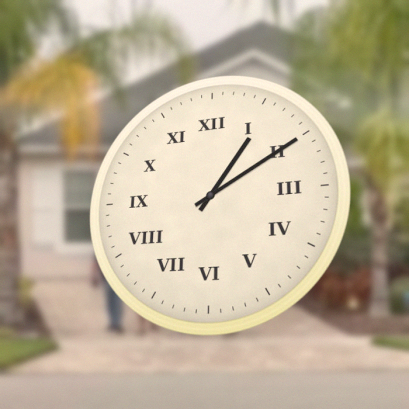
{"hour": 1, "minute": 10}
